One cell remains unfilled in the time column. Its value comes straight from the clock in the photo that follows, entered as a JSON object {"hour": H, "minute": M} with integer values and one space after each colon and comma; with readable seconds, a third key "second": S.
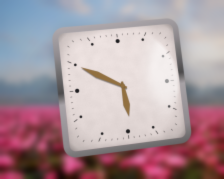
{"hour": 5, "minute": 50}
